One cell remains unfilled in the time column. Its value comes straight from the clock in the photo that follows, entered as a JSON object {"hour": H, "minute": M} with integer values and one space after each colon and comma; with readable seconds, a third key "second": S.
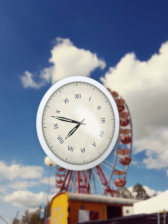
{"hour": 7, "minute": 48}
